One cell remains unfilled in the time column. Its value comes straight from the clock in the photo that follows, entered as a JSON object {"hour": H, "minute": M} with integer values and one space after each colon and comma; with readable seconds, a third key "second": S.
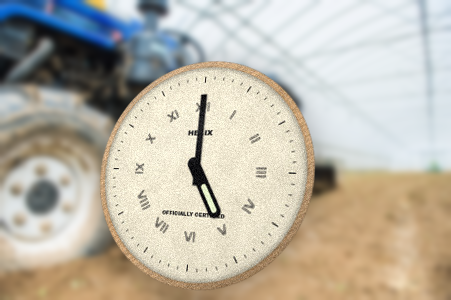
{"hour": 5, "minute": 0}
